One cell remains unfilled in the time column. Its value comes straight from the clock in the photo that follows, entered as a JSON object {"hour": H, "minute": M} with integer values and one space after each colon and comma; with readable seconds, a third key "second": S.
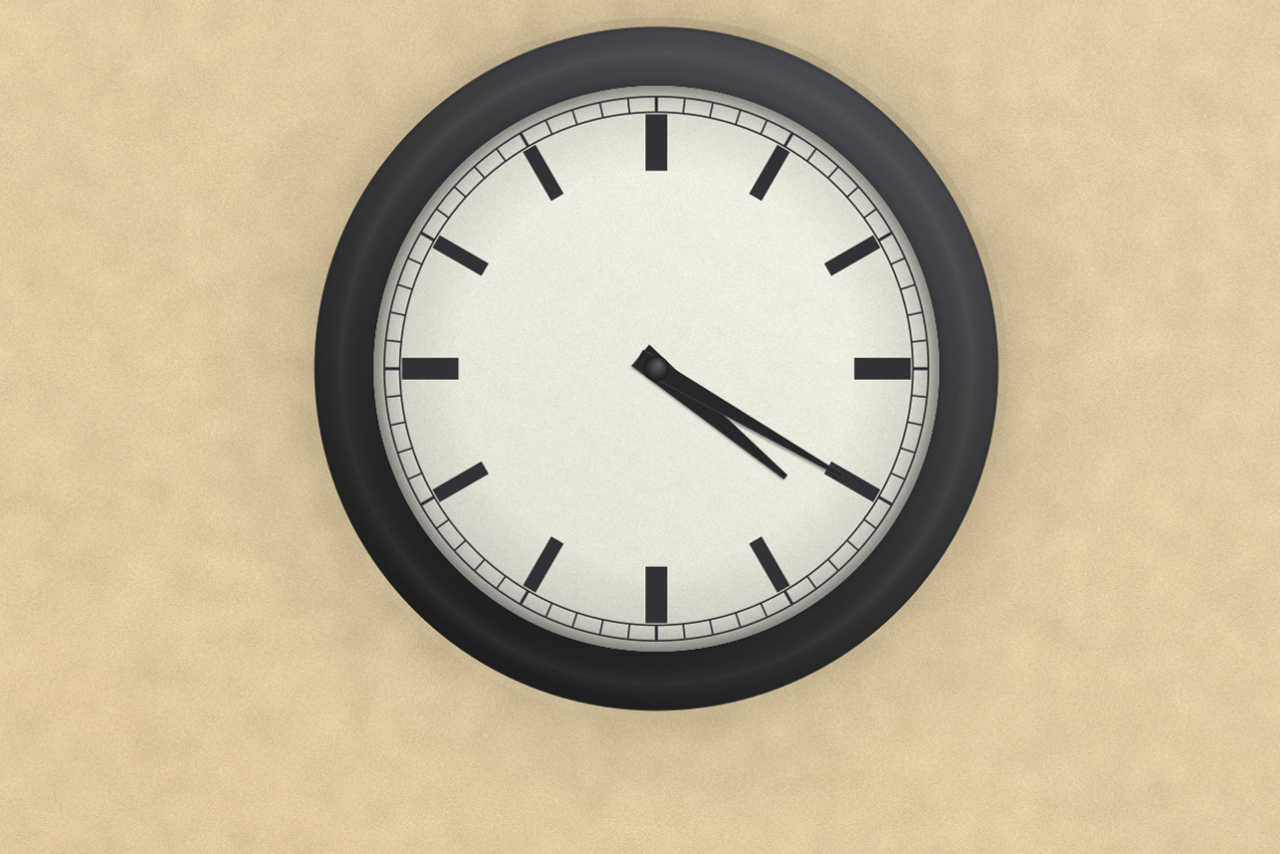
{"hour": 4, "minute": 20}
